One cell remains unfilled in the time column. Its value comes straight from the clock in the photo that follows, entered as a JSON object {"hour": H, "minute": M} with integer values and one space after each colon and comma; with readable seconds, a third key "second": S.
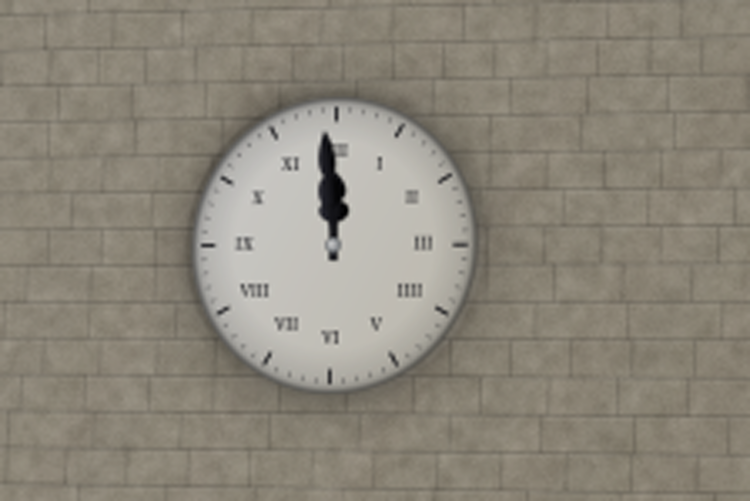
{"hour": 11, "minute": 59}
